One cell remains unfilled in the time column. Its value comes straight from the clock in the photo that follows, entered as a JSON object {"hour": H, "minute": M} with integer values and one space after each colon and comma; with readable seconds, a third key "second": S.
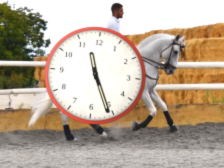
{"hour": 11, "minute": 26}
